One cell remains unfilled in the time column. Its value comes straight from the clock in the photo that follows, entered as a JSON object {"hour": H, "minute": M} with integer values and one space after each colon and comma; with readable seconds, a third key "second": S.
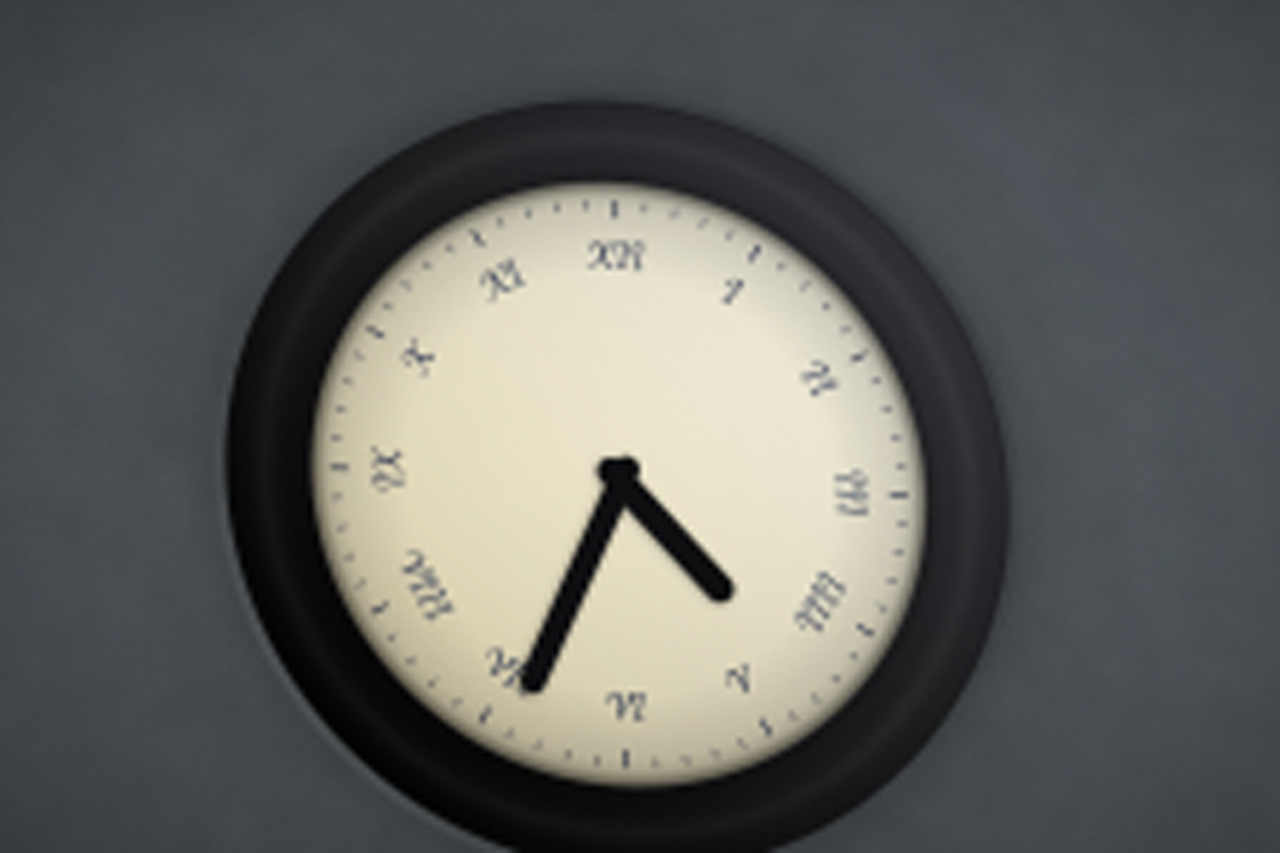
{"hour": 4, "minute": 34}
